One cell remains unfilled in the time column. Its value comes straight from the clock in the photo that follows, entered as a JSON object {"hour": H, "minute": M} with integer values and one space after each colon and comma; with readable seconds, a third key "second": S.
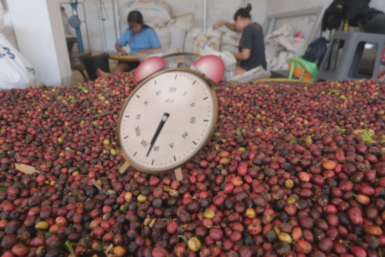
{"hour": 6, "minute": 32}
